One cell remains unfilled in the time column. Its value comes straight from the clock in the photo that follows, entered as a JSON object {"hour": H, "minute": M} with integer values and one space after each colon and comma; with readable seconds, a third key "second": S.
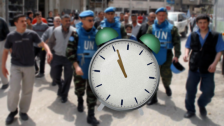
{"hour": 10, "minute": 56}
